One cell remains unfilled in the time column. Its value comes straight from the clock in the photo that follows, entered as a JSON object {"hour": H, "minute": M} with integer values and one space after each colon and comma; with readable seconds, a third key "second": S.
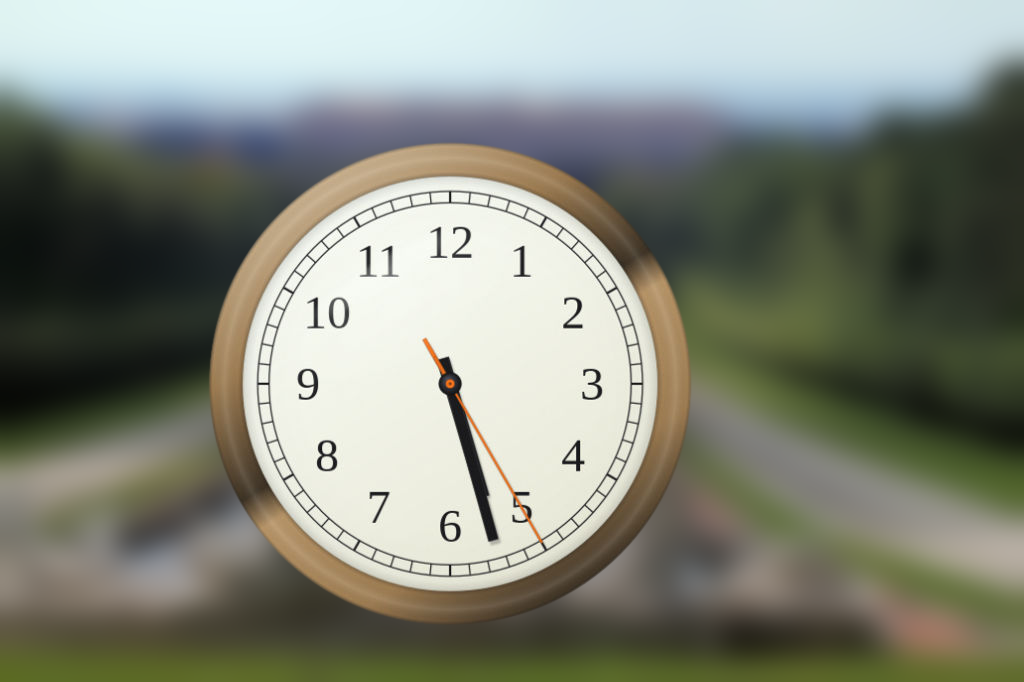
{"hour": 5, "minute": 27, "second": 25}
